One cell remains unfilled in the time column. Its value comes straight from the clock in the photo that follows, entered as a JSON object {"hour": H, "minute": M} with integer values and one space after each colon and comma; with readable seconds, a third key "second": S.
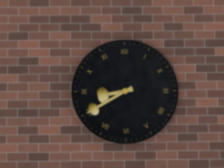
{"hour": 8, "minute": 40}
